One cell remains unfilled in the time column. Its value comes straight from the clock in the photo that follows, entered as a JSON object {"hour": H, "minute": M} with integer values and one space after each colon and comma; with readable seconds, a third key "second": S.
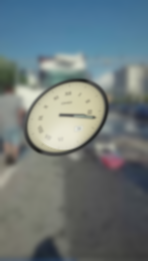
{"hour": 3, "minute": 17}
